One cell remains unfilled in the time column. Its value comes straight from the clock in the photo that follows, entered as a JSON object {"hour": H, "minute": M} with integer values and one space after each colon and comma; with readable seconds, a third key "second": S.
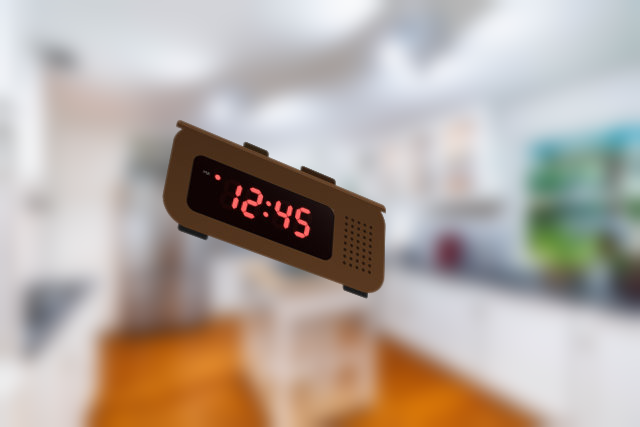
{"hour": 12, "minute": 45}
